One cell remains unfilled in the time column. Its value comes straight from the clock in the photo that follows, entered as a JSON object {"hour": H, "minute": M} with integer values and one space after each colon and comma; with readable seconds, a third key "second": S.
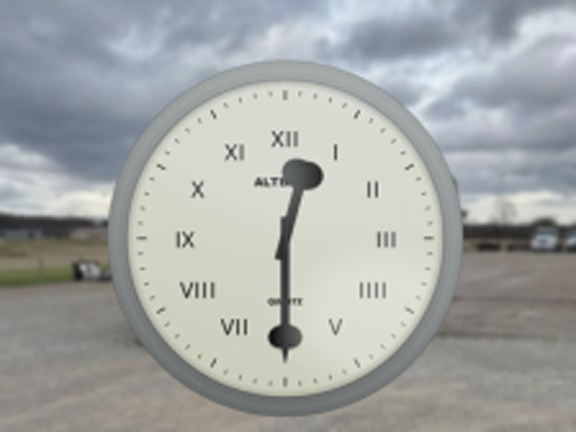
{"hour": 12, "minute": 30}
